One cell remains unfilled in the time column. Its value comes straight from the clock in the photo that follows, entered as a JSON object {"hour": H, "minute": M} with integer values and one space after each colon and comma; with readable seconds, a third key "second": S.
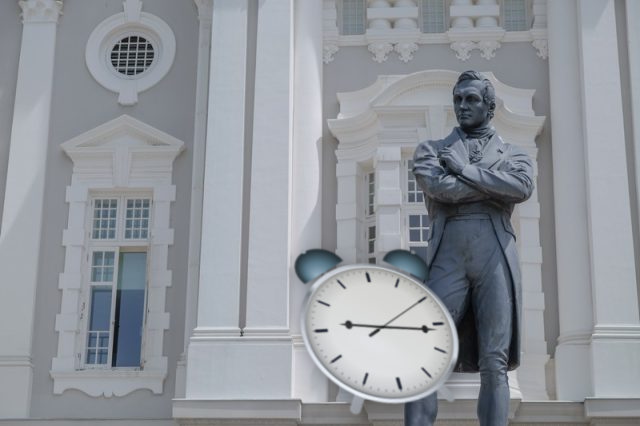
{"hour": 9, "minute": 16, "second": 10}
